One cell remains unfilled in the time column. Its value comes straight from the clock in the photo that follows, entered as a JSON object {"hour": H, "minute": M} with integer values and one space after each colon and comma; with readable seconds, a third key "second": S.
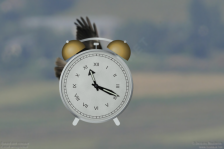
{"hour": 11, "minute": 19}
